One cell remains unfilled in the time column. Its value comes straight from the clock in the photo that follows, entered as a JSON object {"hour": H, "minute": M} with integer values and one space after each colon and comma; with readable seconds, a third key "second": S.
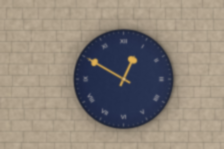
{"hour": 12, "minute": 50}
